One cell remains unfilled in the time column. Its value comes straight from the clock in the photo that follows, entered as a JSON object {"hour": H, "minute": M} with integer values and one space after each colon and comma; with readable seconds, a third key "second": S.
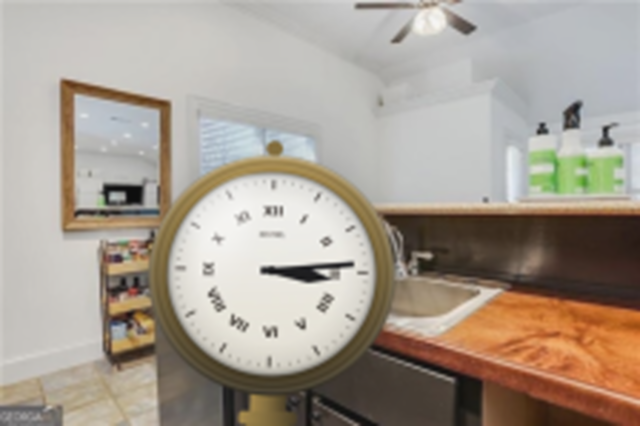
{"hour": 3, "minute": 14}
